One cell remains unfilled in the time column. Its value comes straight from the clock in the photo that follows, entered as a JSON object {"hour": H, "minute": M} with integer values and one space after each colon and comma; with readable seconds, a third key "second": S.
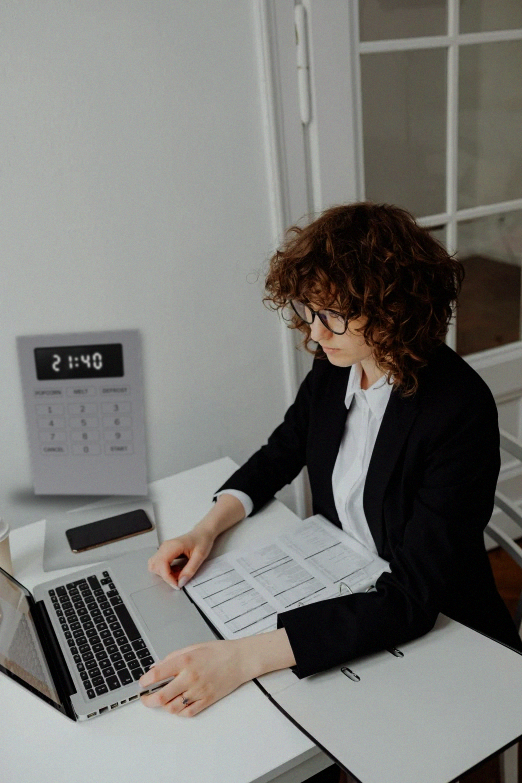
{"hour": 21, "minute": 40}
